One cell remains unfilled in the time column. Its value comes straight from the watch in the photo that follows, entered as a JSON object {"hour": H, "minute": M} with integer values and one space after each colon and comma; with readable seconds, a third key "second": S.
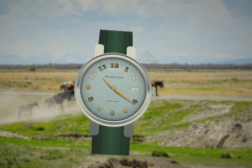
{"hour": 10, "minute": 21}
